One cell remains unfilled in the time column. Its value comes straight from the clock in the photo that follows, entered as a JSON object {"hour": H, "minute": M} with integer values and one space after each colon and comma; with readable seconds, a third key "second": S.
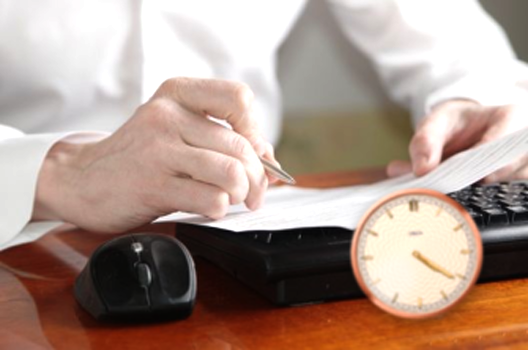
{"hour": 4, "minute": 21}
